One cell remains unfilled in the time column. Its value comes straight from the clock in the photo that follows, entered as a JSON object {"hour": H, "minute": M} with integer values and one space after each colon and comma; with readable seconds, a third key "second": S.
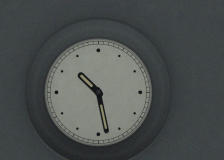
{"hour": 10, "minute": 28}
